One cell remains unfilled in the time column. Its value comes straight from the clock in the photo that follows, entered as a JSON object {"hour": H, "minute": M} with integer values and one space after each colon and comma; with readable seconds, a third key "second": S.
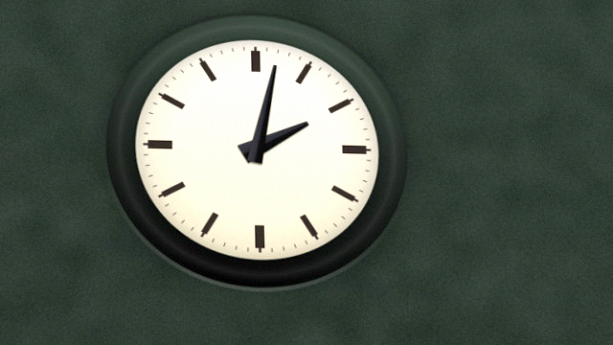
{"hour": 2, "minute": 2}
